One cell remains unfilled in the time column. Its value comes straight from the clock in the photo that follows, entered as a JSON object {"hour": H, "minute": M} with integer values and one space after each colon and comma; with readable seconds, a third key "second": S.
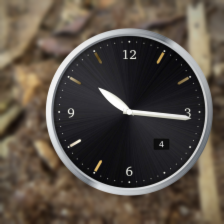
{"hour": 10, "minute": 16}
